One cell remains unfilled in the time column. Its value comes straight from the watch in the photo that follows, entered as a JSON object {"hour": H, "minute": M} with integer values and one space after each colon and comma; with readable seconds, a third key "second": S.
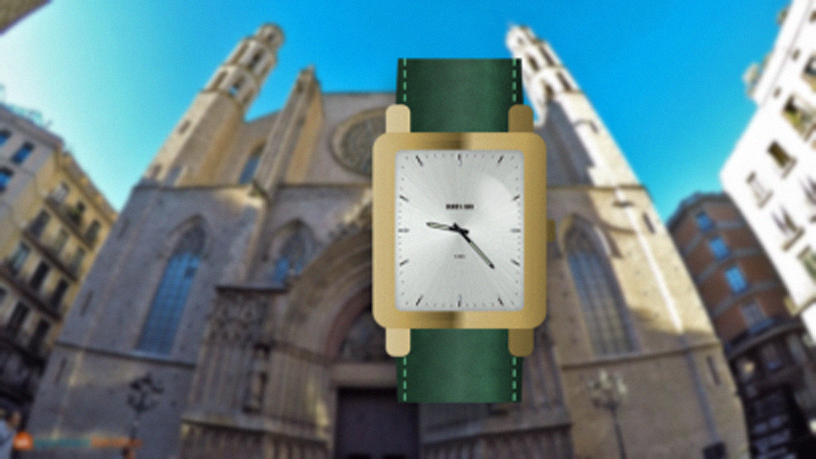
{"hour": 9, "minute": 23}
